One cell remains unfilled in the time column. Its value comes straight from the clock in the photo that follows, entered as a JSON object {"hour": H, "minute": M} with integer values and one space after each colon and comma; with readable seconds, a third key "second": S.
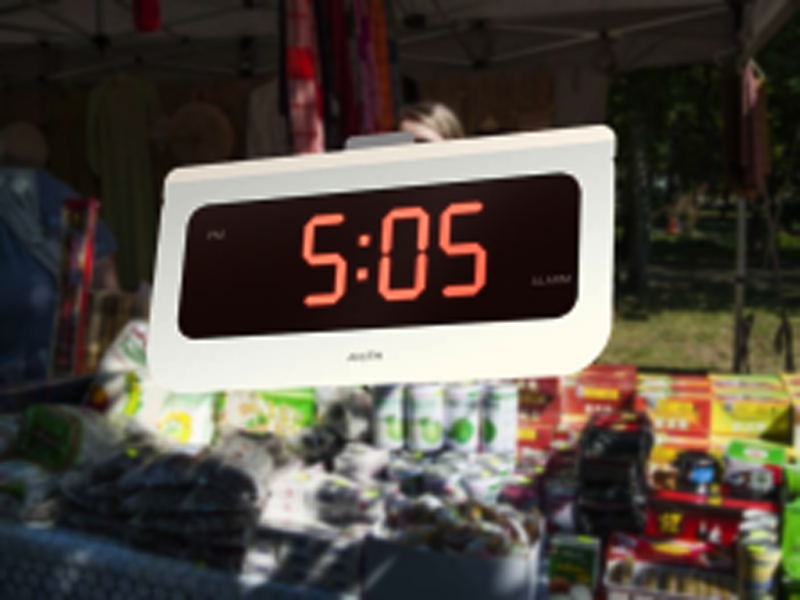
{"hour": 5, "minute": 5}
